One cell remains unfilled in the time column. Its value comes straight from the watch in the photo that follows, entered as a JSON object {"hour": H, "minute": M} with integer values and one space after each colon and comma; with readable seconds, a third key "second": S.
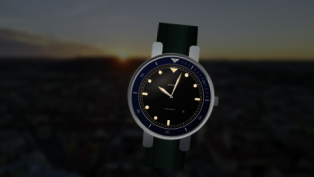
{"hour": 10, "minute": 3}
